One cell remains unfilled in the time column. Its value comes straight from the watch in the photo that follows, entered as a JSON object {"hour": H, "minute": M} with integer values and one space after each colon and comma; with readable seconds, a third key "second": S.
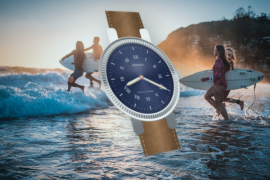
{"hour": 8, "minute": 20}
